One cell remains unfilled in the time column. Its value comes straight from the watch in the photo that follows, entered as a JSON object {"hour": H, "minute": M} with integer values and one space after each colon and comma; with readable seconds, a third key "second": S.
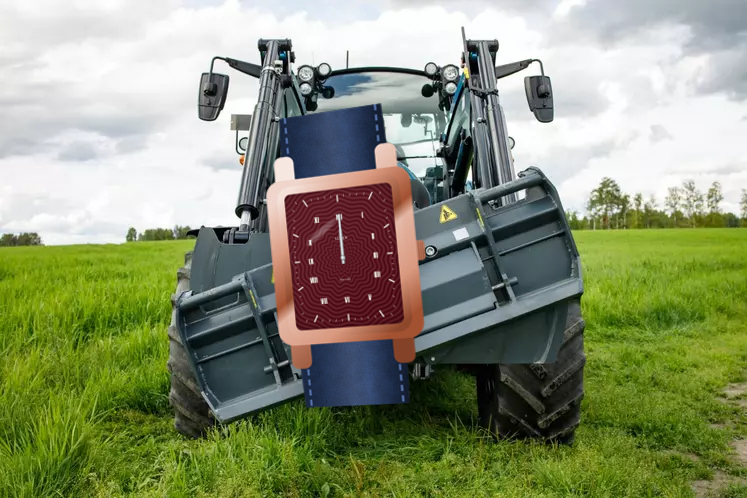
{"hour": 12, "minute": 0}
